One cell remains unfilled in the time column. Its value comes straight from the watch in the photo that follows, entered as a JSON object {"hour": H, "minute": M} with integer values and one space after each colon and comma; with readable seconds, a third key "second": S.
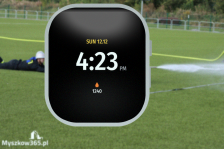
{"hour": 4, "minute": 23}
